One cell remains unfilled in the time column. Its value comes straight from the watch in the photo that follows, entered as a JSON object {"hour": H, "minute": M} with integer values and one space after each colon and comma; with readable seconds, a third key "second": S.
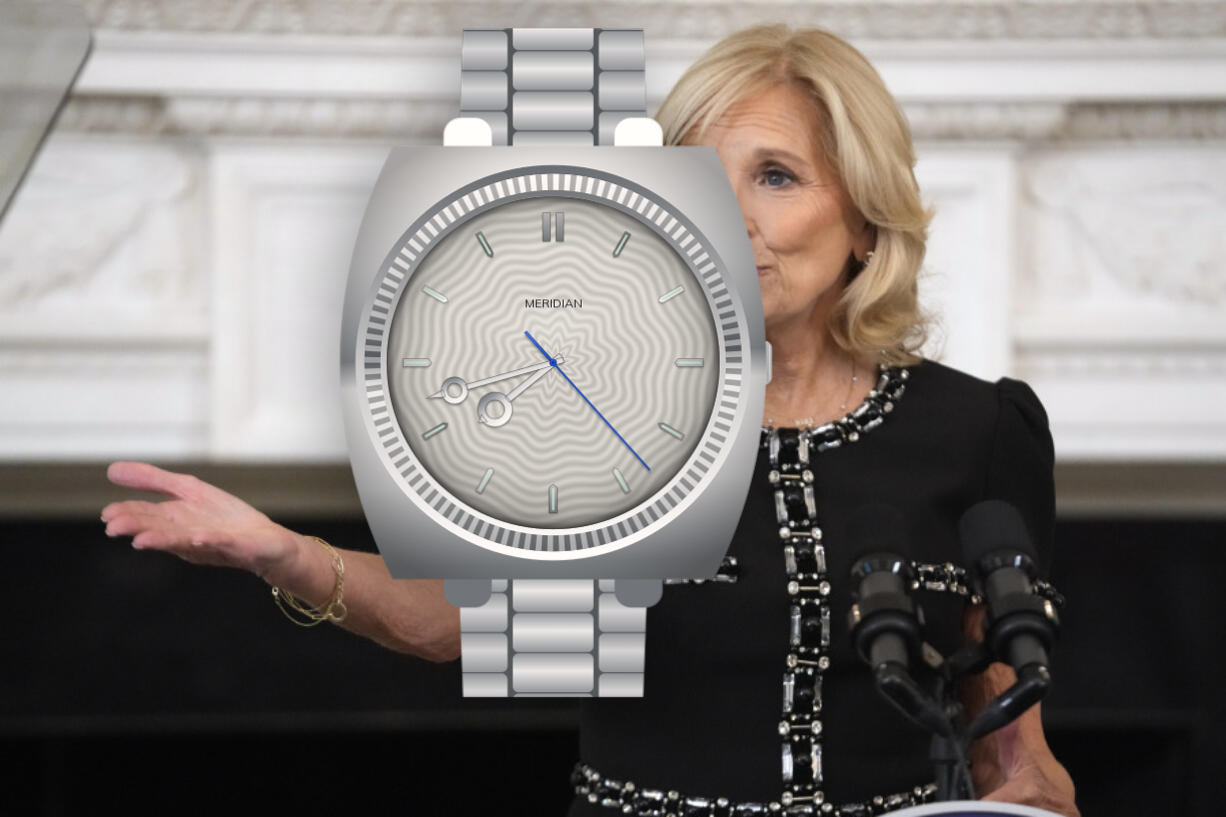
{"hour": 7, "minute": 42, "second": 23}
